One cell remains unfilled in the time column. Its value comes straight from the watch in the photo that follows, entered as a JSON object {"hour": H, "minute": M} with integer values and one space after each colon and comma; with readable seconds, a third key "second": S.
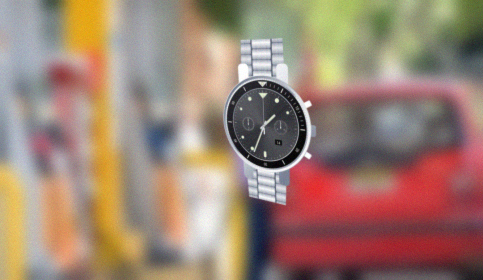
{"hour": 1, "minute": 34}
